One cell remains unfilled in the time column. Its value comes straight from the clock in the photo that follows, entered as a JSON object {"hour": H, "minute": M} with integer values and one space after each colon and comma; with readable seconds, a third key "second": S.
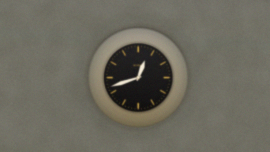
{"hour": 12, "minute": 42}
